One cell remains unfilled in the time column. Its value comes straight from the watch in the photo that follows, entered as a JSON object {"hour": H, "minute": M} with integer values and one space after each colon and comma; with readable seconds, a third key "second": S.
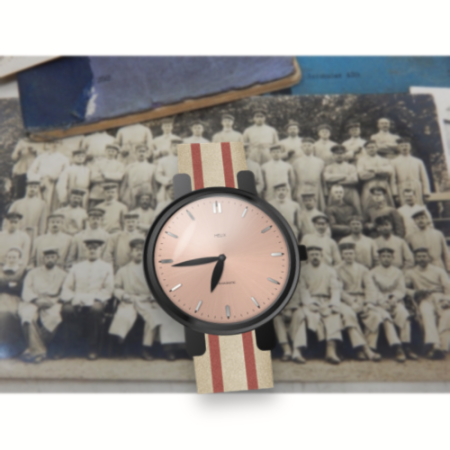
{"hour": 6, "minute": 44}
